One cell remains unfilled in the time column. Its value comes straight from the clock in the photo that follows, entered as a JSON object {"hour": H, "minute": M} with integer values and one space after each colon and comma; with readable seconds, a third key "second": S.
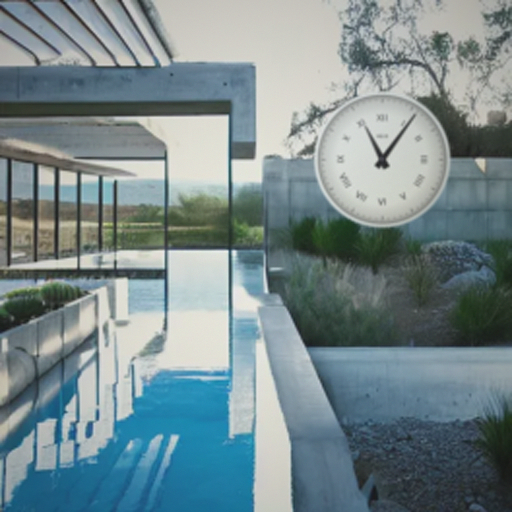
{"hour": 11, "minute": 6}
